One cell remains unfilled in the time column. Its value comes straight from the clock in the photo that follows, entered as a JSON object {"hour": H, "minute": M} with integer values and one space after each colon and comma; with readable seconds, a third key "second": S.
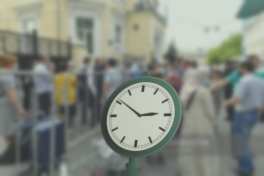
{"hour": 2, "minute": 51}
